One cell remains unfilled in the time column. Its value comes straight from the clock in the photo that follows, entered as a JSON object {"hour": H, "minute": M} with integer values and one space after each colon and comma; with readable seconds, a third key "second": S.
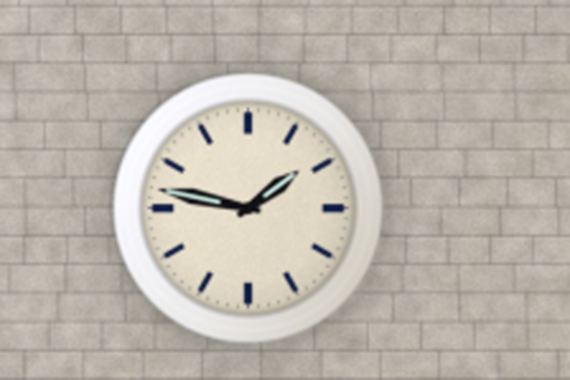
{"hour": 1, "minute": 47}
